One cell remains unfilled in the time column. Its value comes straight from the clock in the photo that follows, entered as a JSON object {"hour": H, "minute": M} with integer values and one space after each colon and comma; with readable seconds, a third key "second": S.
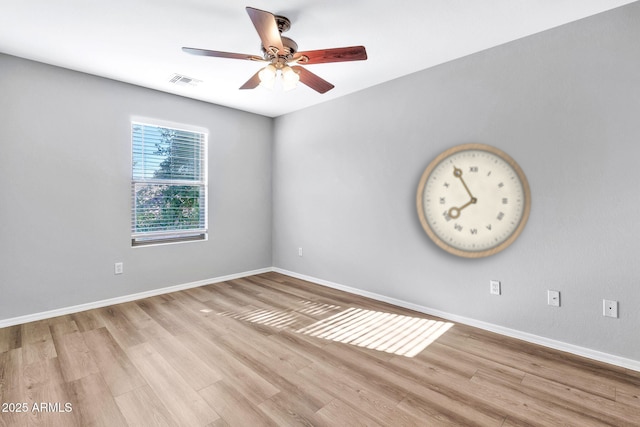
{"hour": 7, "minute": 55}
